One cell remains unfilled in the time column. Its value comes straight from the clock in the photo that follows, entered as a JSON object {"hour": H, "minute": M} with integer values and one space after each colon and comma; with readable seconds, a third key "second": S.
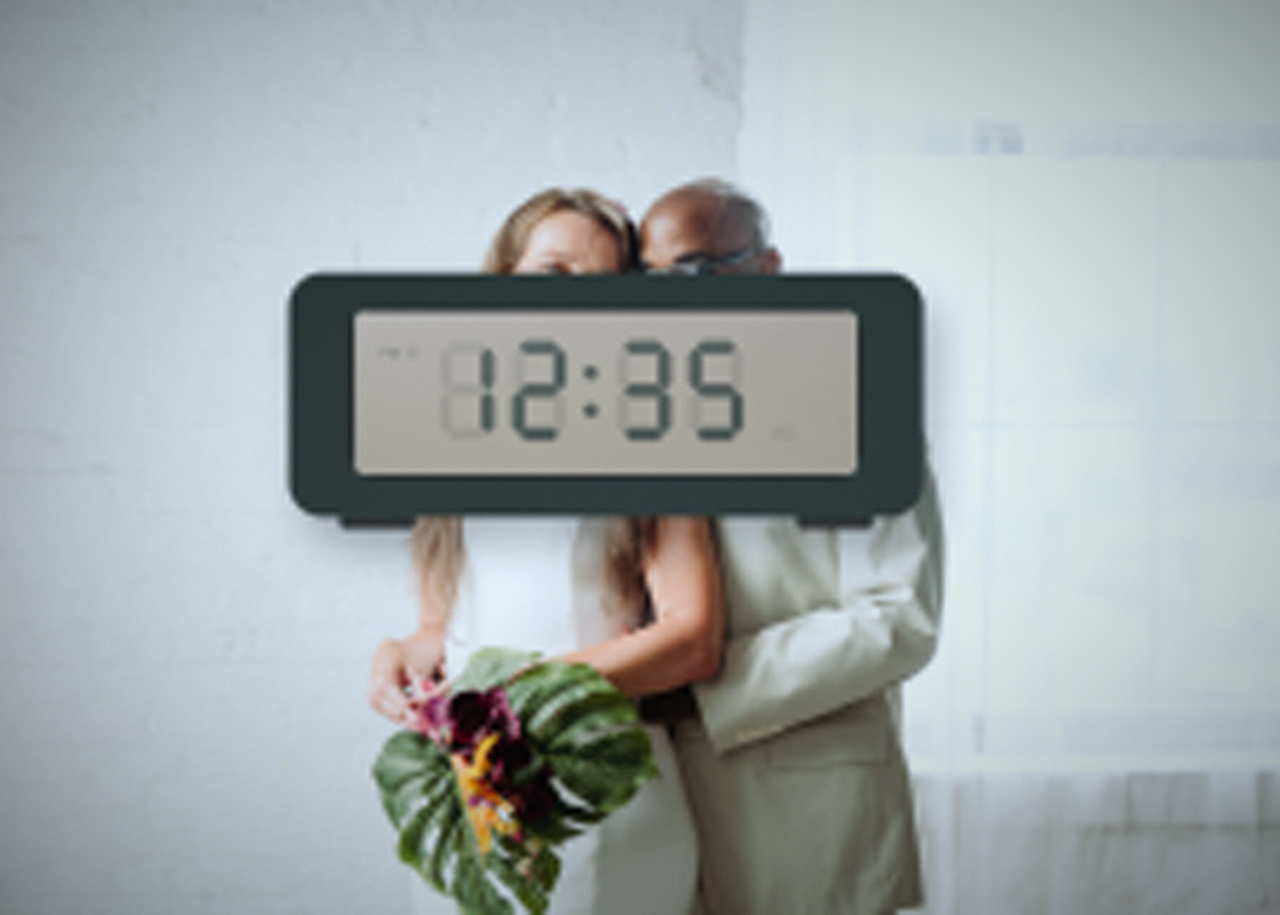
{"hour": 12, "minute": 35}
